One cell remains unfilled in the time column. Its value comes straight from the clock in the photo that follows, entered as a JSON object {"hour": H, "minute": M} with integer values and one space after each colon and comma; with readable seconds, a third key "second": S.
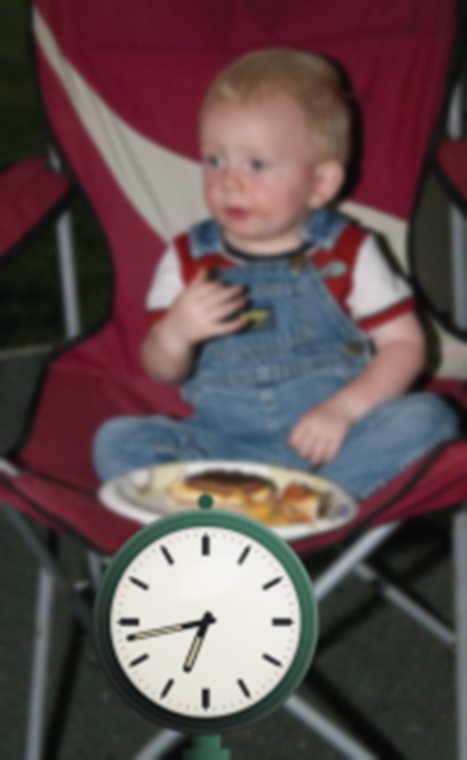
{"hour": 6, "minute": 43}
